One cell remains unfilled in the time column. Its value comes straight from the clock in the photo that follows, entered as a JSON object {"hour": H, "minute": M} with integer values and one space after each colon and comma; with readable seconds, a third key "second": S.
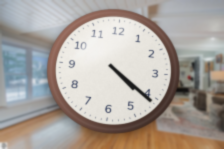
{"hour": 4, "minute": 21}
